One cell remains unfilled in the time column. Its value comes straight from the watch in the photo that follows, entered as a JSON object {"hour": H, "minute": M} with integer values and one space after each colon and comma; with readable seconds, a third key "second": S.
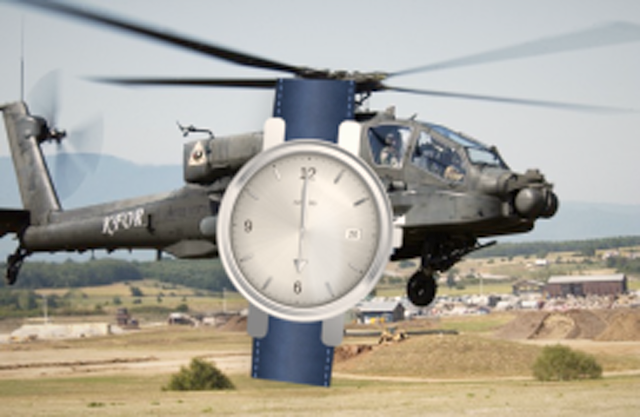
{"hour": 6, "minute": 0}
